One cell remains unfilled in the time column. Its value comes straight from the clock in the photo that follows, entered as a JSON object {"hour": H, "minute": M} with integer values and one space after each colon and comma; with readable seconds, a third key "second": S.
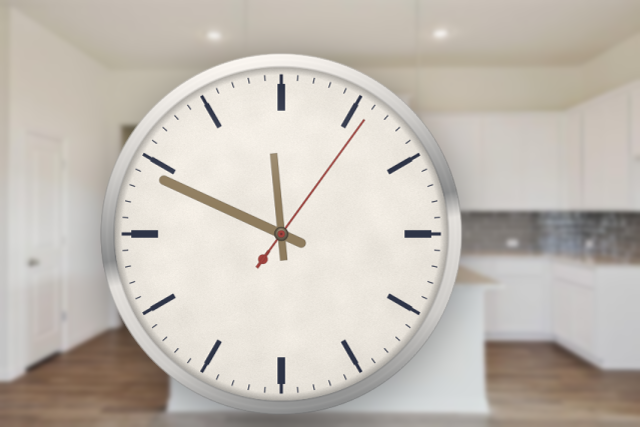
{"hour": 11, "minute": 49, "second": 6}
